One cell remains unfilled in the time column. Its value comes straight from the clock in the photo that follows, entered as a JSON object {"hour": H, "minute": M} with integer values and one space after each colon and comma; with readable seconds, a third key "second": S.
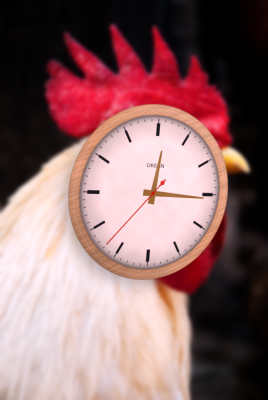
{"hour": 12, "minute": 15, "second": 37}
